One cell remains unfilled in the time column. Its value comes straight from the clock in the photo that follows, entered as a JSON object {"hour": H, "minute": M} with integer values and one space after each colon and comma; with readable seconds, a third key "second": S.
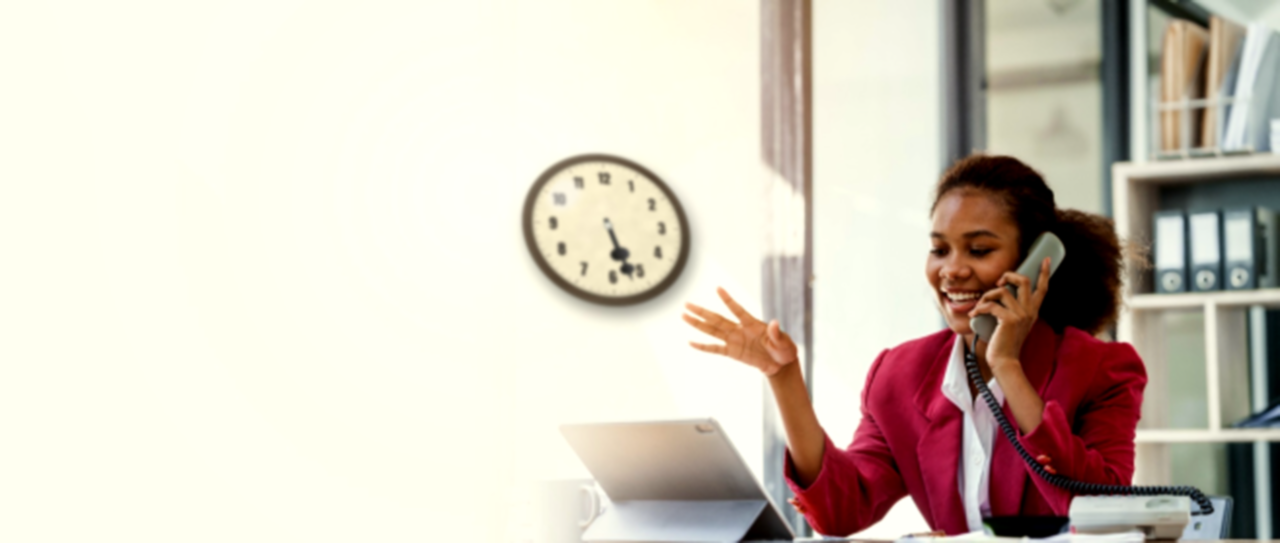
{"hour": 5, "minute": 27}
